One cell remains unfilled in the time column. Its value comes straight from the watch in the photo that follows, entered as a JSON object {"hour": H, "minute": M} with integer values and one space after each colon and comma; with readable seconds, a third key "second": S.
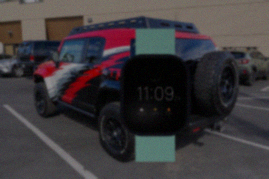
{"hour": 11, "minute": 9}
